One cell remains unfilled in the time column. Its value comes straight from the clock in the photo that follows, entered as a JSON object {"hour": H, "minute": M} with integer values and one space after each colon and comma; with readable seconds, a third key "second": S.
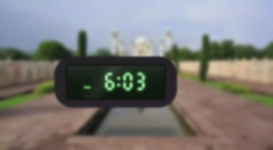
{"hour": 6, "minute": 3}
